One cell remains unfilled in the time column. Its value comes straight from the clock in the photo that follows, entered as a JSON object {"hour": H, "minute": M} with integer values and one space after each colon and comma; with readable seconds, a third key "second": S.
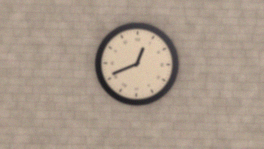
{"hour": 12, "minute": 41}
